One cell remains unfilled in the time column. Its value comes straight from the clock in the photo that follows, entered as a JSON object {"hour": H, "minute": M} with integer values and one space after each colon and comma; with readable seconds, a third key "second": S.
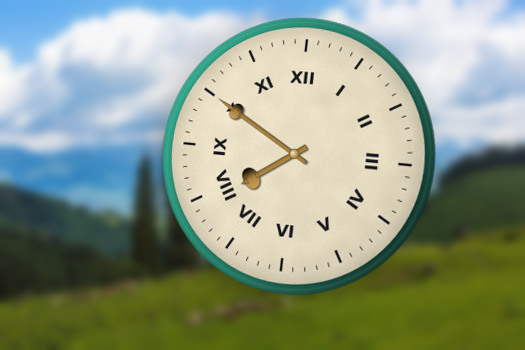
{"hour": 7, "minute": 50}
